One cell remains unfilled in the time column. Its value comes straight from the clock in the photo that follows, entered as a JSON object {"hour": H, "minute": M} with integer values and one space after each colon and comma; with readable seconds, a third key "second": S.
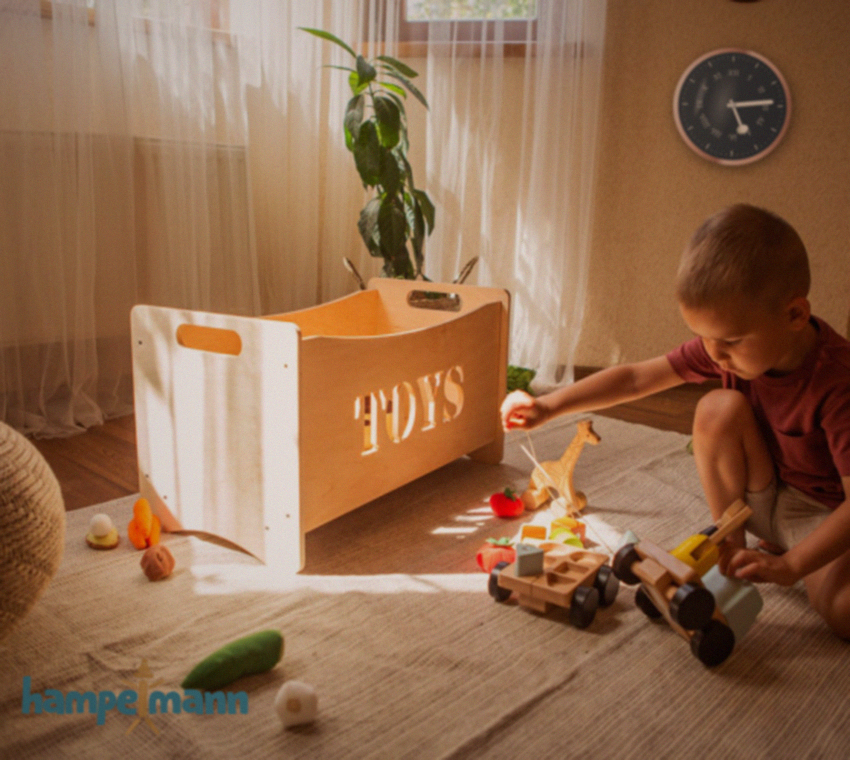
{"hour": 5, "minute": 14}
